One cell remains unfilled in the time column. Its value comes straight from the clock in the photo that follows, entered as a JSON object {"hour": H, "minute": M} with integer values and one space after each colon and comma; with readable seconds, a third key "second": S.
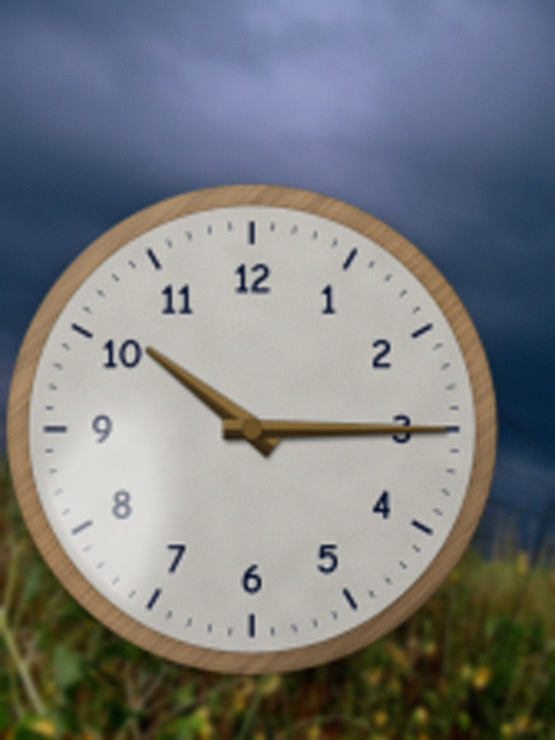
{"hour": 10, "minute": 15}
